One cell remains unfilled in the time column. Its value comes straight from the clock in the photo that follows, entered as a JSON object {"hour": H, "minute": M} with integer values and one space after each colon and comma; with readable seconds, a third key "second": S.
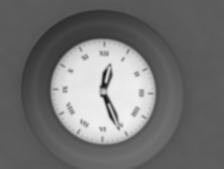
{"hour": 12, "minute": 26}
